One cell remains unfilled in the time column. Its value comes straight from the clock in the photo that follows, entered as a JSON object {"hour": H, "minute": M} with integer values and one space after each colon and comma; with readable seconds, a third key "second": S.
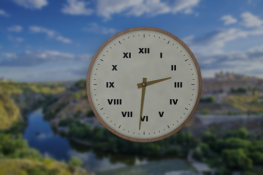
{"hour": 2, "minute": 31}
